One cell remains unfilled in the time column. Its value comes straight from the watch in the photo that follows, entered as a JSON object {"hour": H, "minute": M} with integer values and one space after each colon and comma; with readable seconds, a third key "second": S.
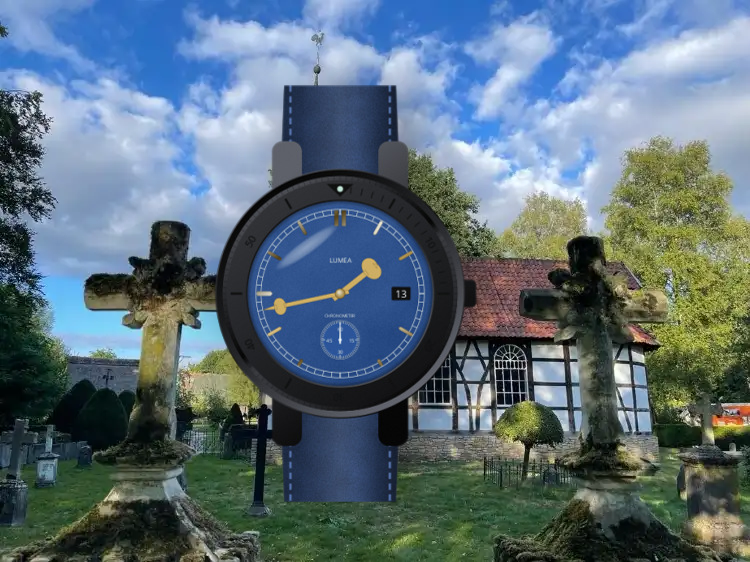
{"hour": 1, "minute": 43}
